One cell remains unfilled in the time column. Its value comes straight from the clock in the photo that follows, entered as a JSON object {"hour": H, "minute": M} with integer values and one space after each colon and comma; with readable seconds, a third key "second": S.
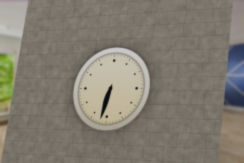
{"hour": 6, "minute": 32}
